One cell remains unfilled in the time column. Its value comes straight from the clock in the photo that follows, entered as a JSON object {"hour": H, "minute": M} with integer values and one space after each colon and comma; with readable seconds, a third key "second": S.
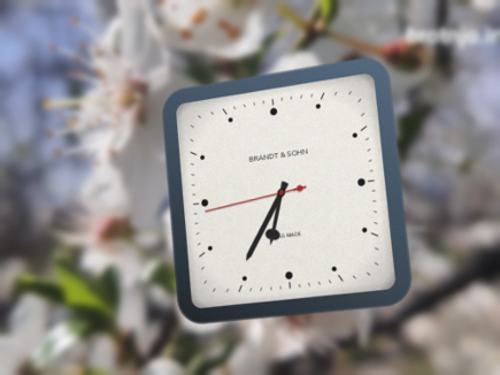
{"hour": 6, "minute": 35, "second": 44}
